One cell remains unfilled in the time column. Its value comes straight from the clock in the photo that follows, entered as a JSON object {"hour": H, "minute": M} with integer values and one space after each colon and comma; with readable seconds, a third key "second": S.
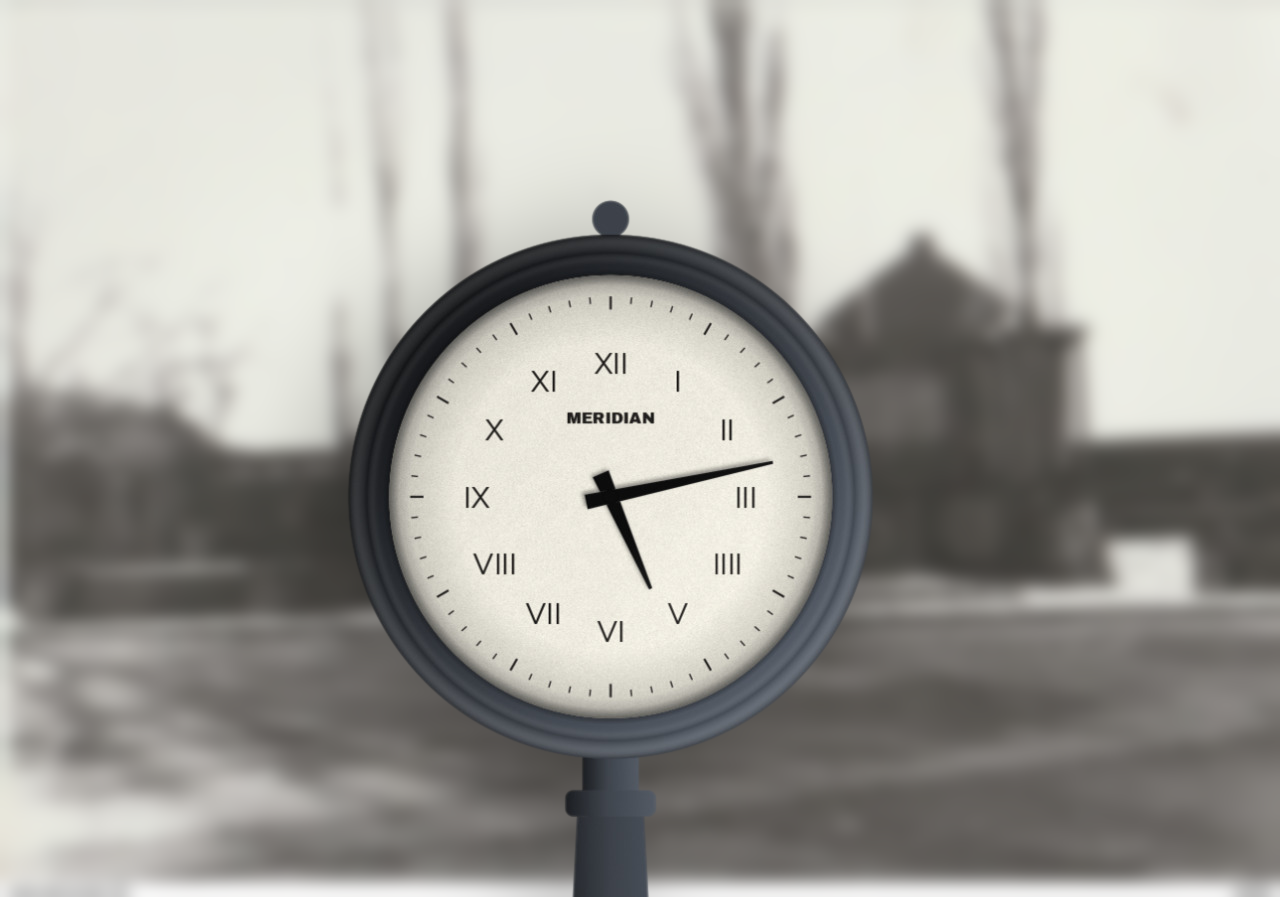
{"hour": 5, "minute": 13}
